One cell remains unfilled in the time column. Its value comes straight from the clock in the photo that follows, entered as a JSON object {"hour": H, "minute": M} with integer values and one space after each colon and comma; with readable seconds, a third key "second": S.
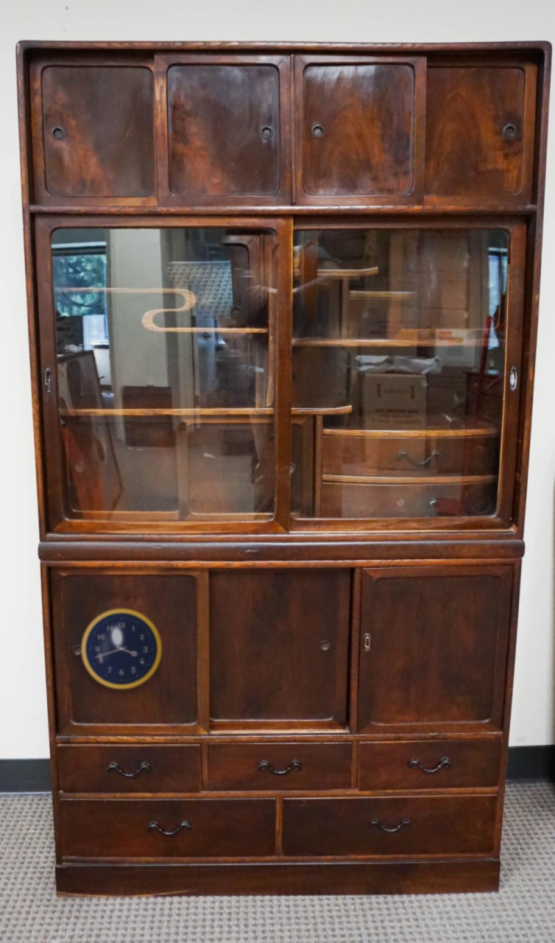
{"hour": 3, "minute": 42}
